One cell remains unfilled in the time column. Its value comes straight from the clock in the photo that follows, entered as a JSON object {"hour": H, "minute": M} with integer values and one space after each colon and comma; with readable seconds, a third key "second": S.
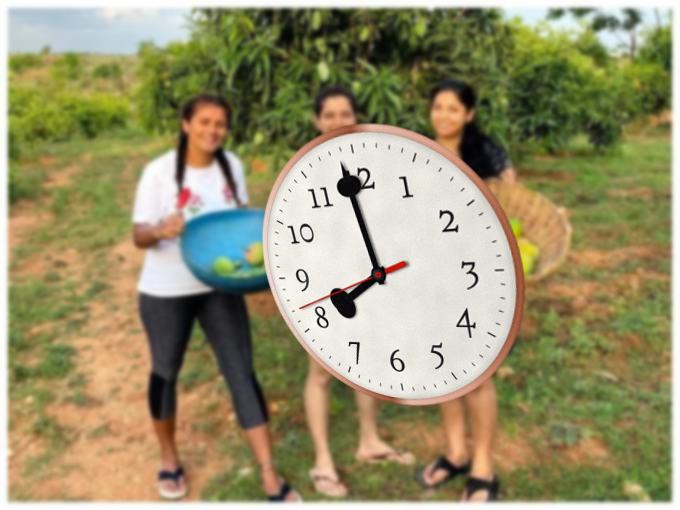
{"hour": 7, "minute": 58, "second": 42}
